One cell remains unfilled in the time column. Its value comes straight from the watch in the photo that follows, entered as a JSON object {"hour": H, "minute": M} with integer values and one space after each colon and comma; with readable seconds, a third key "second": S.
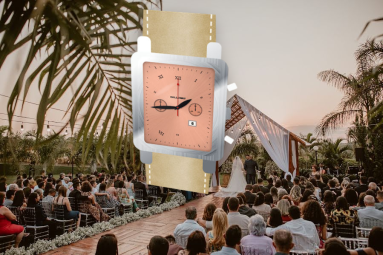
{"hour": 1, "minute": 44}
